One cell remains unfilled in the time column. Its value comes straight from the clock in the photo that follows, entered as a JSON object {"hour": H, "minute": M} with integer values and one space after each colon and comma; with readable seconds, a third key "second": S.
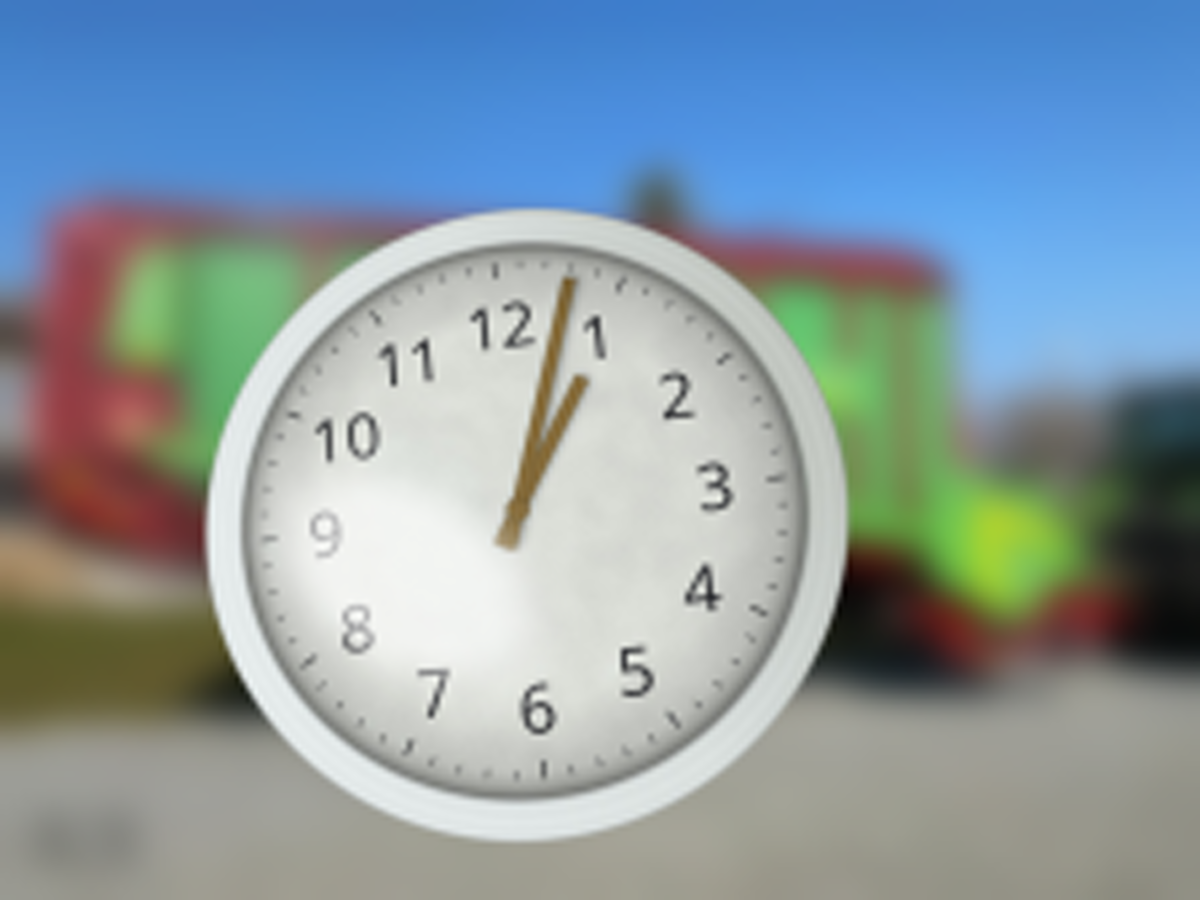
{"hour": 1, "minute": 3}
